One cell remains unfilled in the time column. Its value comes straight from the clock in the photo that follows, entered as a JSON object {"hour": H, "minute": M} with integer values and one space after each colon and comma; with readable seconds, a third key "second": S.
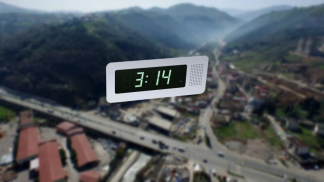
{"hour": 3, "minute": 14}
